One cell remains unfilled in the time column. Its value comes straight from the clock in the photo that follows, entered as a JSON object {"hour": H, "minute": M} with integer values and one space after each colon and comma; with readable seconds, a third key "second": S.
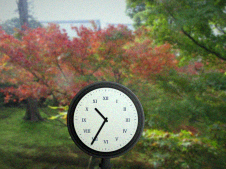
{"hour": 10, "minute": 35}
